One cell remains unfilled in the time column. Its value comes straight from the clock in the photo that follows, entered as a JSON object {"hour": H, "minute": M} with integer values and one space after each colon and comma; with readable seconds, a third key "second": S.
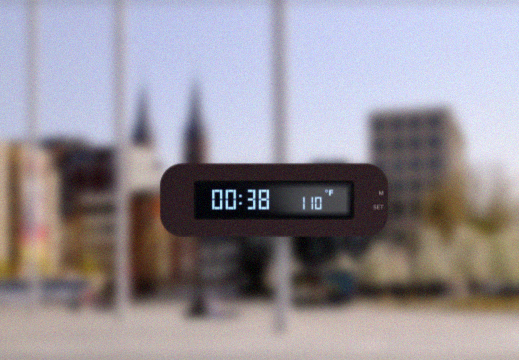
{"hour": 0, "minute": 38}
